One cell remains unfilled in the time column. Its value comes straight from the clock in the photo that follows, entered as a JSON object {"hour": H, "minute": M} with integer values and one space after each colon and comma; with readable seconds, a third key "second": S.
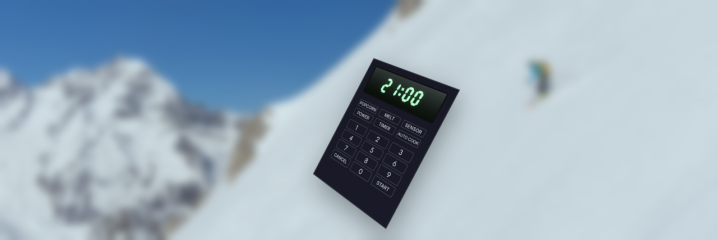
{"hour": 21, "minute": 0}
